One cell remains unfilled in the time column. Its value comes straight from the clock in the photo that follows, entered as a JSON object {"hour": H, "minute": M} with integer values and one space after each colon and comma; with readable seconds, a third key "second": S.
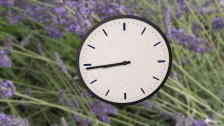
{"hour": 8, "minute": 44}
